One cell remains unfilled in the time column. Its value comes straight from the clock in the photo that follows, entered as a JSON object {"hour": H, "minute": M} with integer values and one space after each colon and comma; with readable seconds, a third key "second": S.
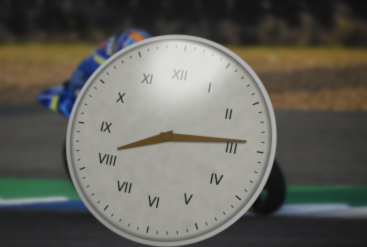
{"hour": 8, "minute": 14}
